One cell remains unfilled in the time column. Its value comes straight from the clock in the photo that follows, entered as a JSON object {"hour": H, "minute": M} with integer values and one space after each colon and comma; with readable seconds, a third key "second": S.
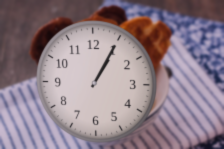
{"hour": 1, "minute": 5}
